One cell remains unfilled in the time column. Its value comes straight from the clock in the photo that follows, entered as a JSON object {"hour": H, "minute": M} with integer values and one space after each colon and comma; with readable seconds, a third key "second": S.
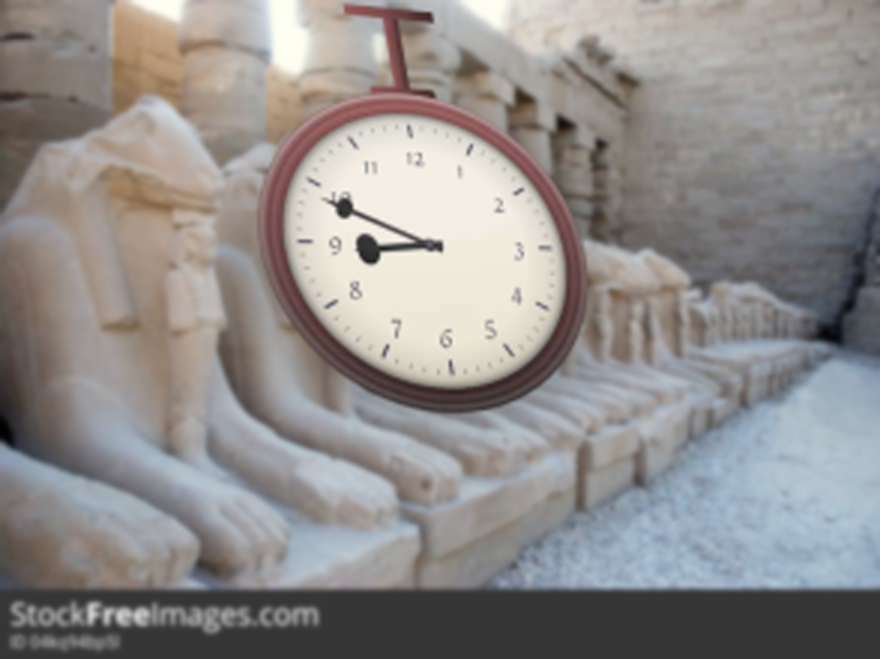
{"hour": 8, "minute": 49}
